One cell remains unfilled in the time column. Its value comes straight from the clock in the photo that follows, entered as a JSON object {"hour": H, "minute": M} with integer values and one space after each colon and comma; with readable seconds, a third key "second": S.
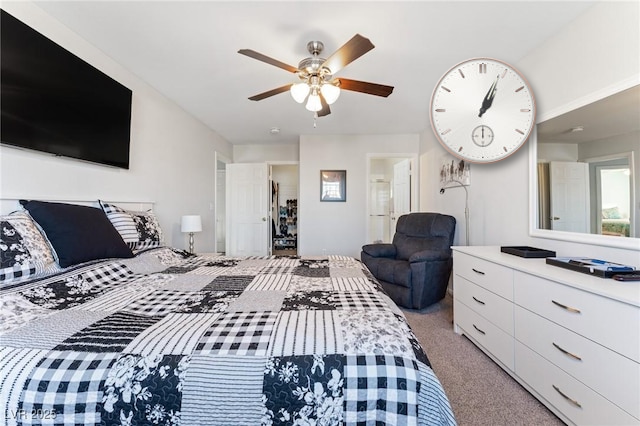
{"hour": 1, "minute": 4}
